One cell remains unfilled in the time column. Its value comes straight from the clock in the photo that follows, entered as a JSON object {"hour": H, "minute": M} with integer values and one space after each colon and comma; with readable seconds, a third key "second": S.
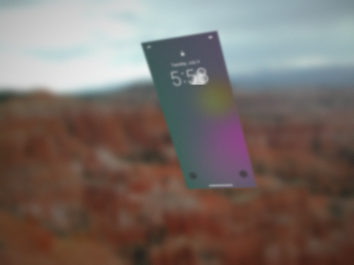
{"hour": 5, "minute": 58}
